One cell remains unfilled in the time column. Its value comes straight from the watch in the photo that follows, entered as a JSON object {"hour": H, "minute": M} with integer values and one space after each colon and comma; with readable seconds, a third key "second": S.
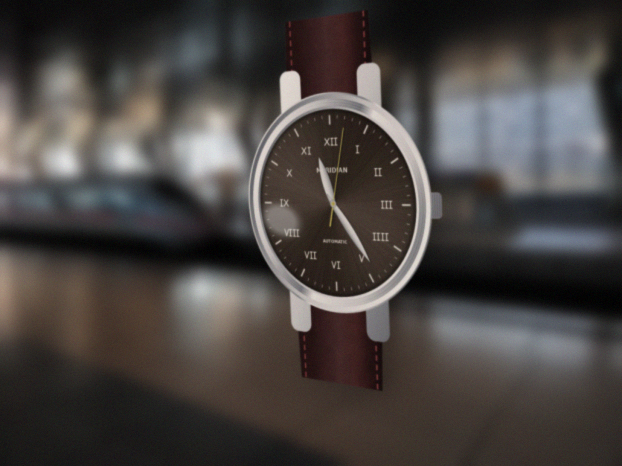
{"hour": 11, "minute": 24, "second": 2}
